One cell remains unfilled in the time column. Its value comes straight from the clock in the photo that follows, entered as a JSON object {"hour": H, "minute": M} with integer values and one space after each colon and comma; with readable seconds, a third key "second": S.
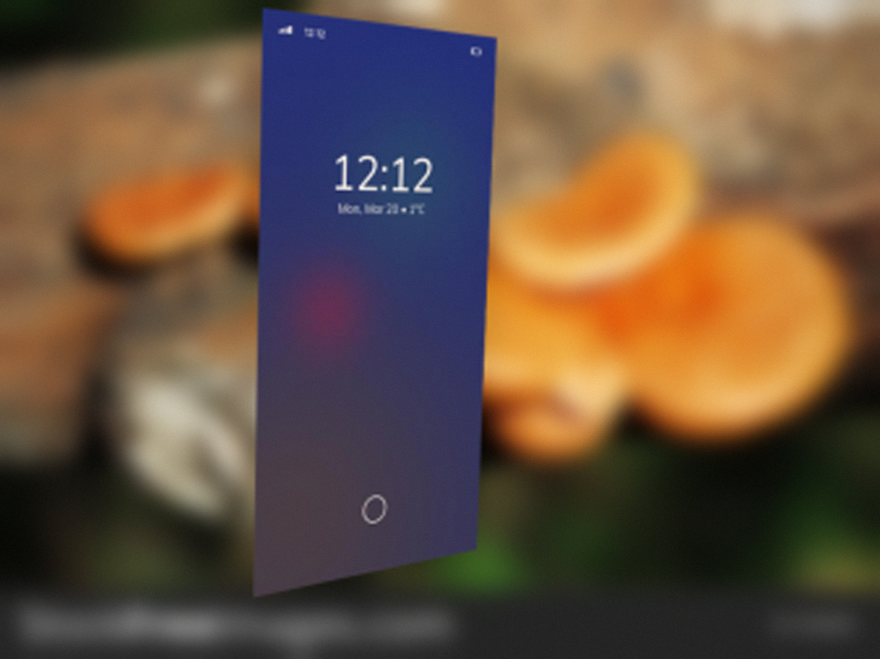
{"hour": 12, "minute": 12}
